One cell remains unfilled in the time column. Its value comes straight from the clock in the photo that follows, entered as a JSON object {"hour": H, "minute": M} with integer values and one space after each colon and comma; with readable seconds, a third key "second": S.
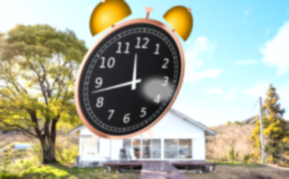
{"hour": 11, "minute": 43}
